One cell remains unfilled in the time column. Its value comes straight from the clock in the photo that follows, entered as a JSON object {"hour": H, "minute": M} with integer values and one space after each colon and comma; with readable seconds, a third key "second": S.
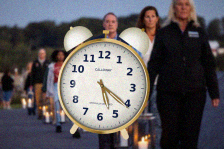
{"hour": 5, "minute": 21}
